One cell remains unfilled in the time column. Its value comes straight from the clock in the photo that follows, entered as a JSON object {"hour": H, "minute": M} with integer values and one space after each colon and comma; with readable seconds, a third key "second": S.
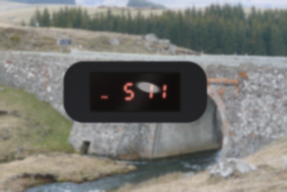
{"hour": 5, "minute": 11}
